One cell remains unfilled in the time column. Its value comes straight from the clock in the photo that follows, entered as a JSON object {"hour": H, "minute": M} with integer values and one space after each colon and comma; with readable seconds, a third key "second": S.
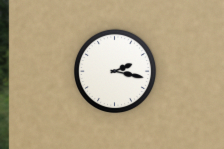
{"hour": 2, "minute": 17}
